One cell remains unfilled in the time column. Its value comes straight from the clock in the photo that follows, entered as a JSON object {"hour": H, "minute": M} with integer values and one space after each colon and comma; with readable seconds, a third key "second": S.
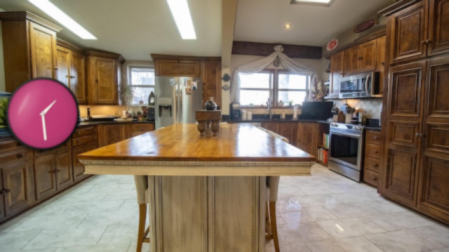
{"hour": 1, "minute": 29}
